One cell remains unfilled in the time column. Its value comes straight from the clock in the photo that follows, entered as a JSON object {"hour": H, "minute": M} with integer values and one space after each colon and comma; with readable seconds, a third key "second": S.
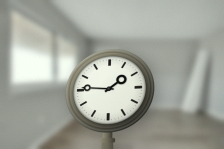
{"hour": 1, "minute": 46}
